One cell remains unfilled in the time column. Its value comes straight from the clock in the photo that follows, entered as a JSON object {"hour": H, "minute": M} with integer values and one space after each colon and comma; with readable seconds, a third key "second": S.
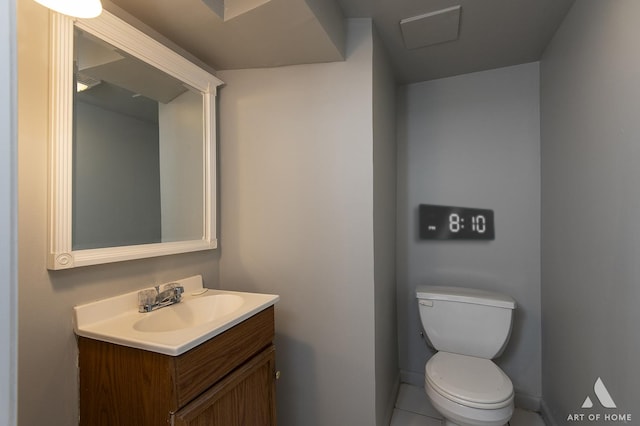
{"hour": 8, "minute": 10}
